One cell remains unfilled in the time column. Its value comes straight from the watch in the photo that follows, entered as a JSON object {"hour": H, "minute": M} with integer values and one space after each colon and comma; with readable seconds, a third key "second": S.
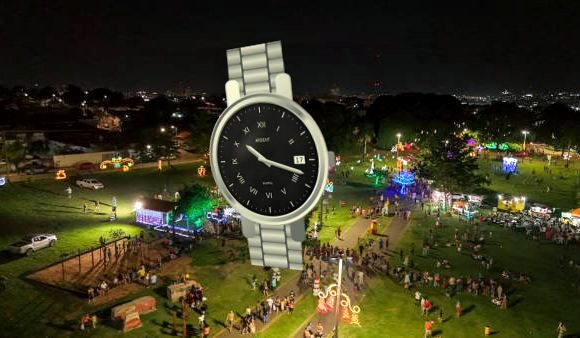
{"hour": 10, "minute": 18}
